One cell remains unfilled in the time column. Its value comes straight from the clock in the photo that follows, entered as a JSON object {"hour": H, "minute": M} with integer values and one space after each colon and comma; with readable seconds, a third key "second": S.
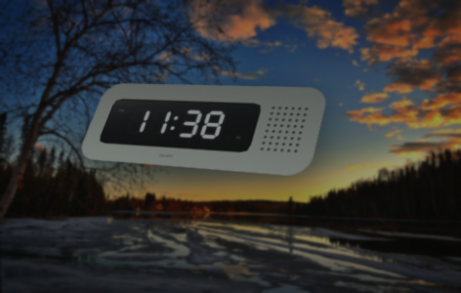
{"hour": 11, "minute": 38}
